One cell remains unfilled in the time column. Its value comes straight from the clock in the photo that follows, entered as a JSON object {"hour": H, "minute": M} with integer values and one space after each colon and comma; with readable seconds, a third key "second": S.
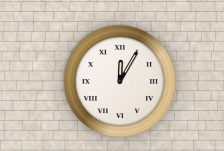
{"hour": 12, "minute": 5}
